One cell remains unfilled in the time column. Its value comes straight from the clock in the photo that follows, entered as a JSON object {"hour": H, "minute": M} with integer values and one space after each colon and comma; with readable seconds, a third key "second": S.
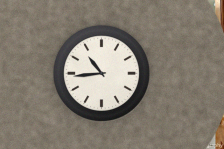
{"hour": 10, "minute": 44}
